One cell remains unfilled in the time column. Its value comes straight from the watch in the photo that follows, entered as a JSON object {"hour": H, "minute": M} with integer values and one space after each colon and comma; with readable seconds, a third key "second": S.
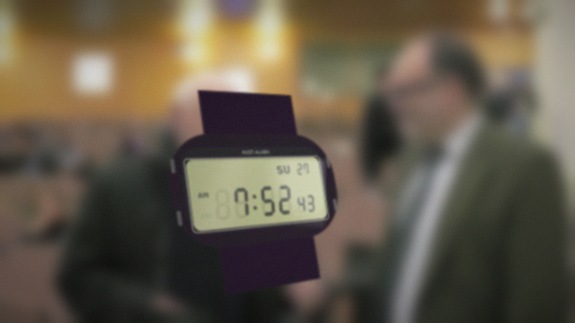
{"hour": 7, "minute": 52, "second": 43}
